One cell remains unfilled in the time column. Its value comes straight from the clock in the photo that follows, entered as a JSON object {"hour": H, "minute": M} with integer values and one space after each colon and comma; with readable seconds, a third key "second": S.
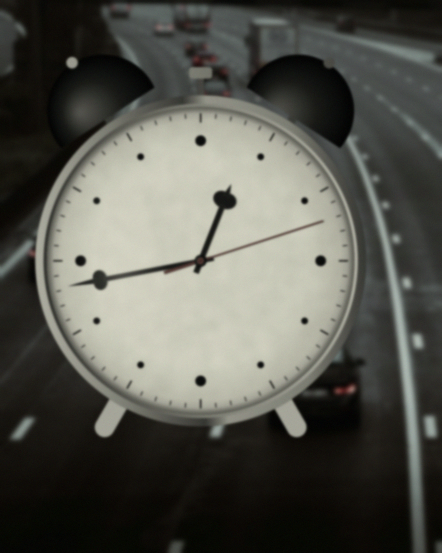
{"hour": 12, "minute": 43, "second": 12}
